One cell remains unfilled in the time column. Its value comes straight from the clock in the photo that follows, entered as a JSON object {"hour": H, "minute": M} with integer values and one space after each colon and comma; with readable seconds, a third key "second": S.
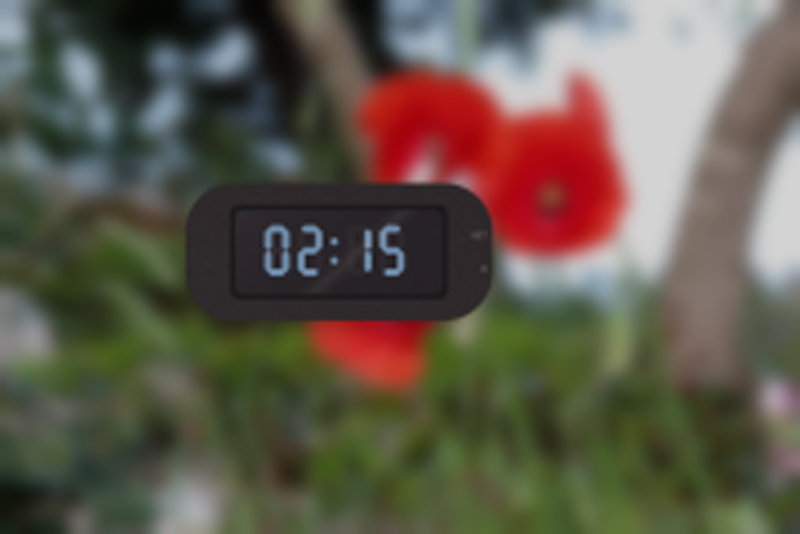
{"hour": 2, "minute": 15}
